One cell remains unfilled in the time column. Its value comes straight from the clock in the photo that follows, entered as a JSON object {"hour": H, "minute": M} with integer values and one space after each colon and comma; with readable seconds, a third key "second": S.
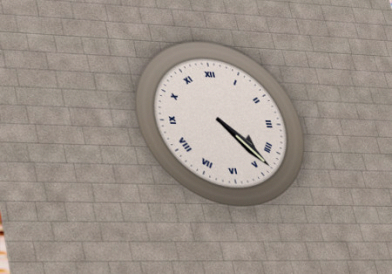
{"hour": 4, "minute": 23}
